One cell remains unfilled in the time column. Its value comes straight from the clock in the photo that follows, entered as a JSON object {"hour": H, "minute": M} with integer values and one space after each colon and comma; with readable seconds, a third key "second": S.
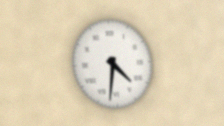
{"hour": 4, "minute": 32}
